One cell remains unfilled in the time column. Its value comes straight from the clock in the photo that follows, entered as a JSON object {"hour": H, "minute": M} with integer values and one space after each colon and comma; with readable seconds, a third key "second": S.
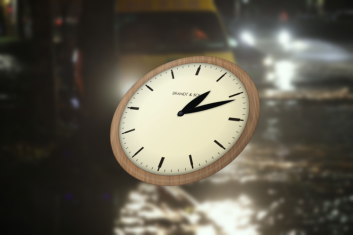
{"hour": 1, "minute": 11}
